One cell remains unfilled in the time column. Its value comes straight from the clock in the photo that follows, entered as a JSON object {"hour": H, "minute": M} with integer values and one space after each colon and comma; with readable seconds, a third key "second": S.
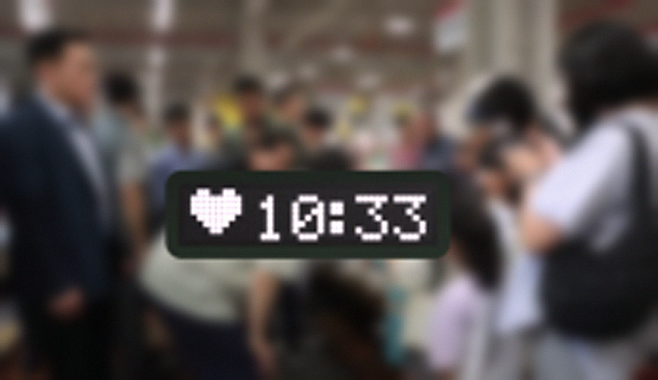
{"hour": 10, "minute": 33}
